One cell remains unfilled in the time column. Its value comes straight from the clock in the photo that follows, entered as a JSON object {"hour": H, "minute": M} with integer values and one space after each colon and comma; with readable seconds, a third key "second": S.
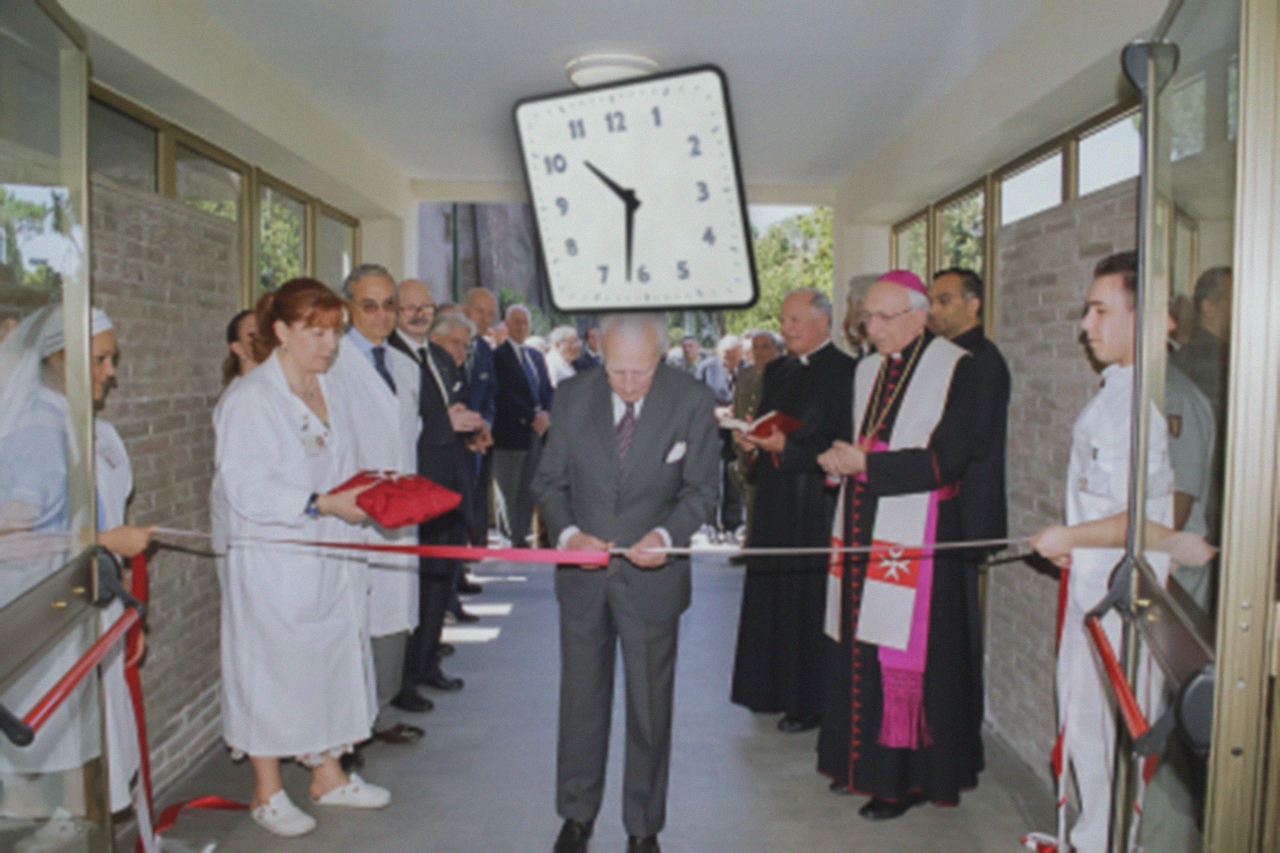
{"hour": 10, "minute": 32}
